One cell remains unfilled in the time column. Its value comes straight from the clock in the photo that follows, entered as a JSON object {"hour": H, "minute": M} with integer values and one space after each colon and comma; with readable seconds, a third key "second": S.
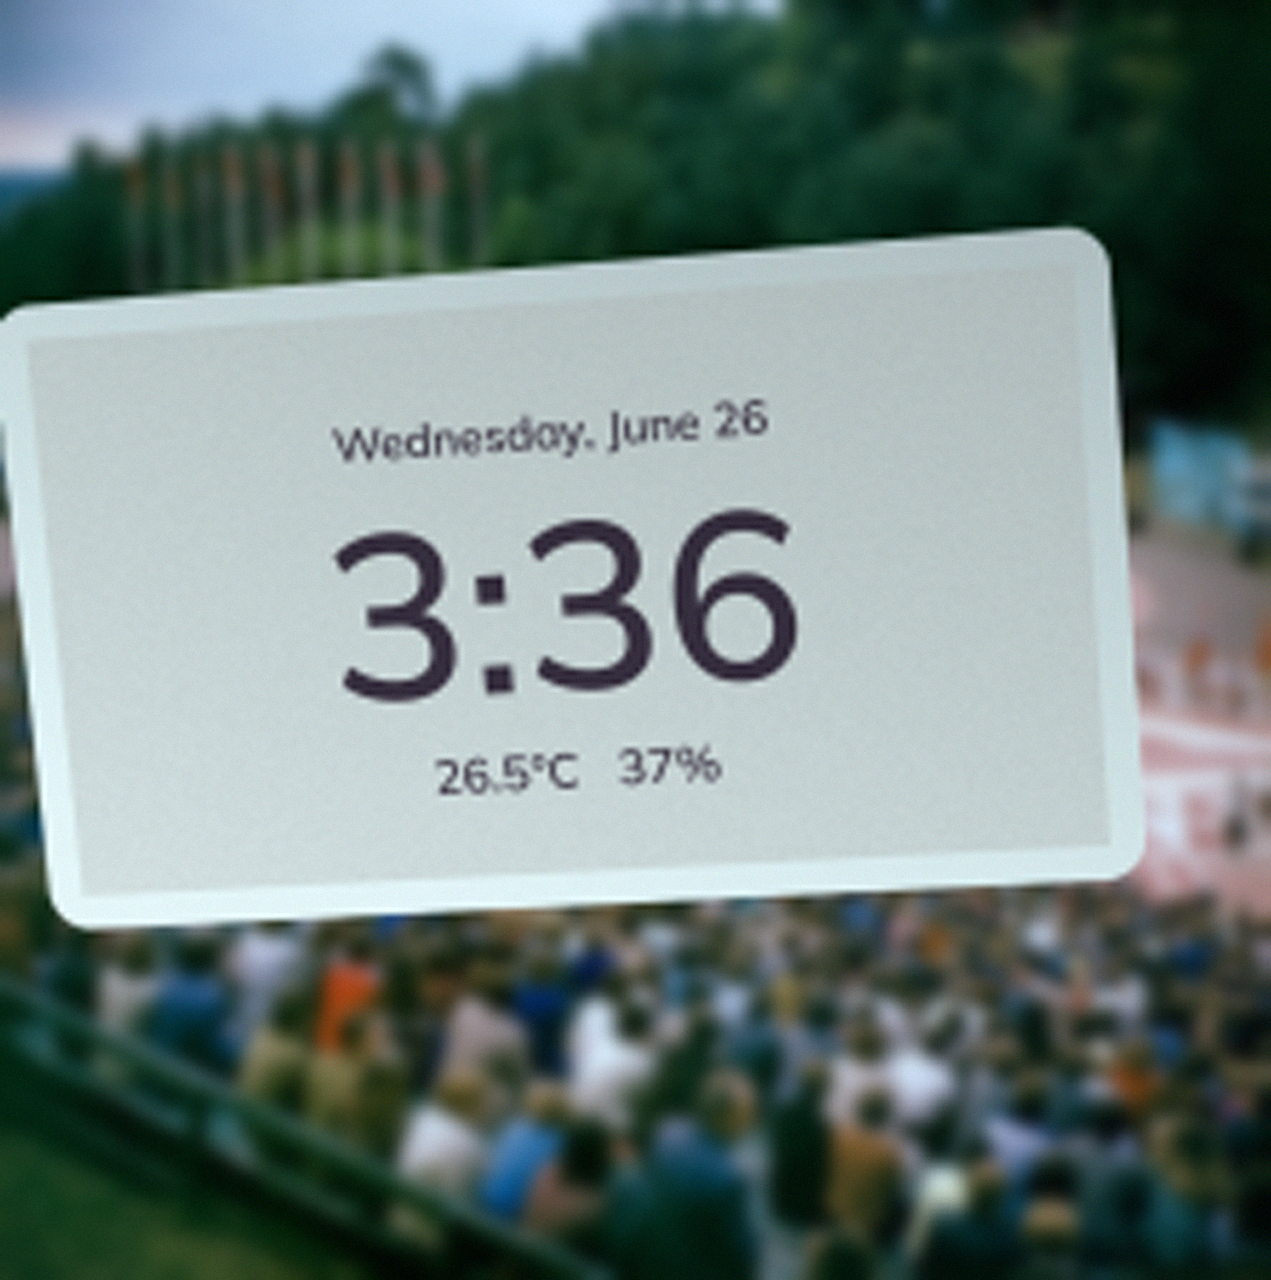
{"hour": 3, "minute": 36}
